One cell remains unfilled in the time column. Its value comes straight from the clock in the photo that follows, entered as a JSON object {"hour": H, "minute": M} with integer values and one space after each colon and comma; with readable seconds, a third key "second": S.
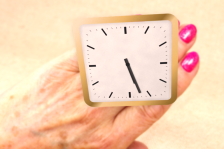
{"hour": 5, "minute": 27}
